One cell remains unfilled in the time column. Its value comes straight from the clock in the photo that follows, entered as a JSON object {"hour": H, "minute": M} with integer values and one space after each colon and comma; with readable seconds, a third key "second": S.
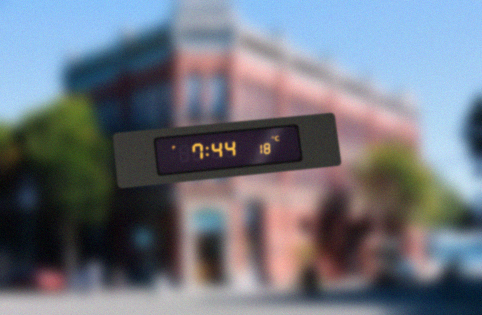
{"hour": 7, "minute": 44}
